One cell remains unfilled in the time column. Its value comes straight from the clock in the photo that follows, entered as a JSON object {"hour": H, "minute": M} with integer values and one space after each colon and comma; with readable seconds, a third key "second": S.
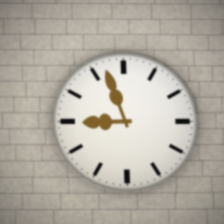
{"hour": 8, "minute": 57}
